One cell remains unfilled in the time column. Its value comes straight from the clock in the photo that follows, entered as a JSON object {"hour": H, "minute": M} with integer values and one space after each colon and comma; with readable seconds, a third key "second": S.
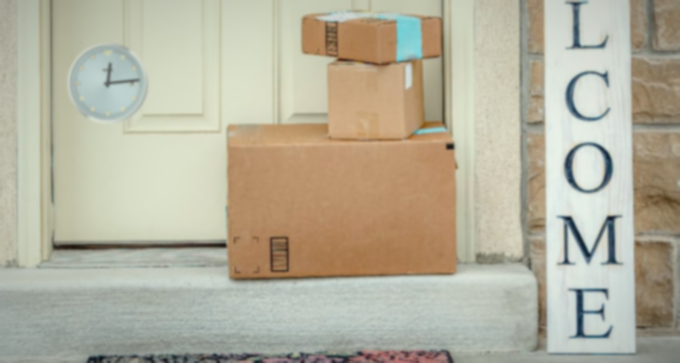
{"hour": 12, "minute": 14}
